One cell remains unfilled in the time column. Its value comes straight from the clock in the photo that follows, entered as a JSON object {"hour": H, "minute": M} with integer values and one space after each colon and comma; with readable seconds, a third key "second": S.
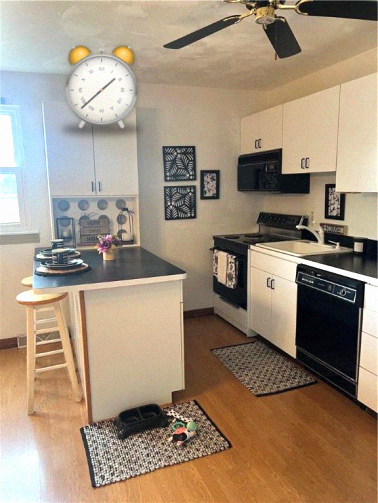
{"hour": 1, "minute": 38}
